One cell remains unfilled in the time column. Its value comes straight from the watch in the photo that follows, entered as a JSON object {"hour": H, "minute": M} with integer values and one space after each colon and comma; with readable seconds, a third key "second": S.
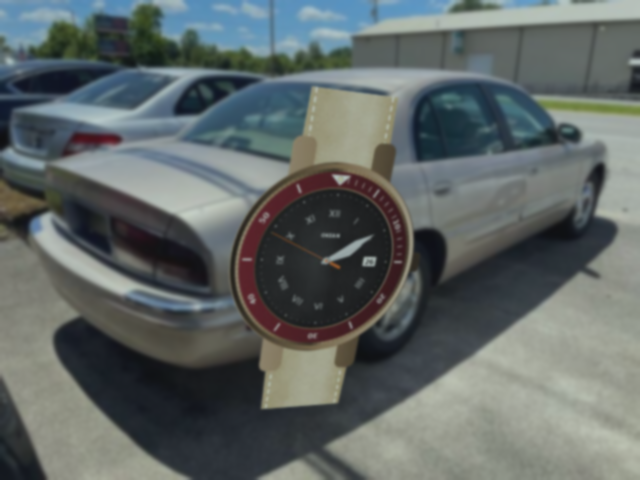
{"hour": 2, "minute": 9, "second": 49}
